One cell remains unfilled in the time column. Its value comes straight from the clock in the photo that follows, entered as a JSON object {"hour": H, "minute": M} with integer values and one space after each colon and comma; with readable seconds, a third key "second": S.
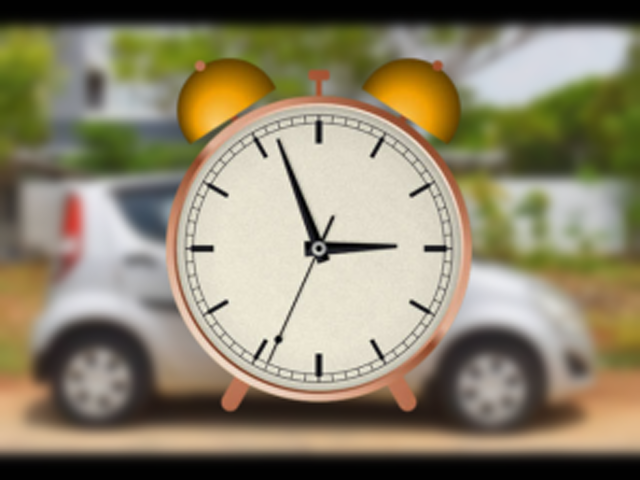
{"hour": 2, "minute": 56, "second": 34}
